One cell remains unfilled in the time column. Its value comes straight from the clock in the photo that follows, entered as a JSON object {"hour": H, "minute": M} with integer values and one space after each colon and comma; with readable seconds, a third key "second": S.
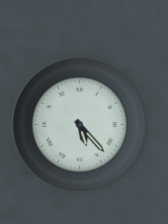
{"hour": 5, "minute": 23}
